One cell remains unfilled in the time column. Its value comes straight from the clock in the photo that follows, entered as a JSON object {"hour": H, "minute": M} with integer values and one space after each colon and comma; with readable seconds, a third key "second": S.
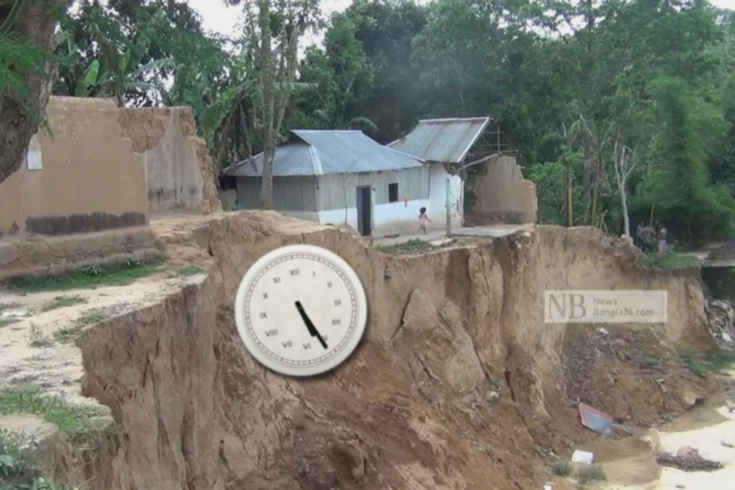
{"hour": 5, "minute": 26}
